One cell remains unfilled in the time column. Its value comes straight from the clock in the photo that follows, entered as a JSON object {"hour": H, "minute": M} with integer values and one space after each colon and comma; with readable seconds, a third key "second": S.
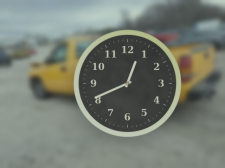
{"hour": 12, "minute": 41}
